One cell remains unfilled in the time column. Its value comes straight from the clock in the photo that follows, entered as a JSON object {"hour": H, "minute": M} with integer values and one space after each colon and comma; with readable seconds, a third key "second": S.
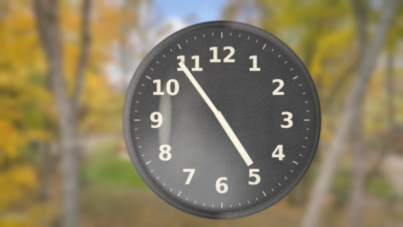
{"hour": 4, "minute": 54}
